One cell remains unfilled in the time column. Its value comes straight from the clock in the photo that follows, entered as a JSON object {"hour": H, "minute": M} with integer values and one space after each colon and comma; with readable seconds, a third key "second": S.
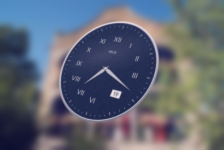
{"hour": 7, "minute": 19}
